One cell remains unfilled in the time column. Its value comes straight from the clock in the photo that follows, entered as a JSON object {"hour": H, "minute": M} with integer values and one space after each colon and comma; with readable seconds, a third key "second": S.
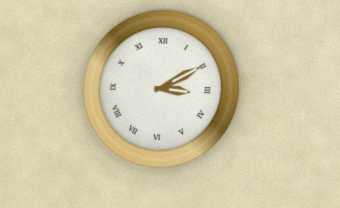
{"hour": 3, "minute": 10}
